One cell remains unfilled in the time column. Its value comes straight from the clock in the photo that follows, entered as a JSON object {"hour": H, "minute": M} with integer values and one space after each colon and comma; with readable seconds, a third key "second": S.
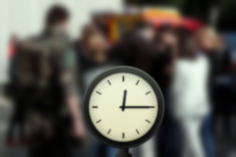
{"hour": 12, "minute": 15}
